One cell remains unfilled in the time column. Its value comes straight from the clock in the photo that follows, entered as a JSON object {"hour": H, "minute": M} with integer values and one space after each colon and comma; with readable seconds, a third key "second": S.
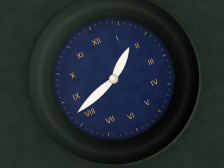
{"hour": 1, "minute": 42}
